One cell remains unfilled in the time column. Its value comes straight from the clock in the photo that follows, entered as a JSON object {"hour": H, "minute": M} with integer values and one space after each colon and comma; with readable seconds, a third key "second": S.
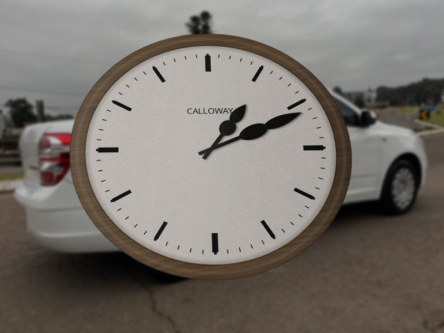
{"hour": 1, "minute": 11}
